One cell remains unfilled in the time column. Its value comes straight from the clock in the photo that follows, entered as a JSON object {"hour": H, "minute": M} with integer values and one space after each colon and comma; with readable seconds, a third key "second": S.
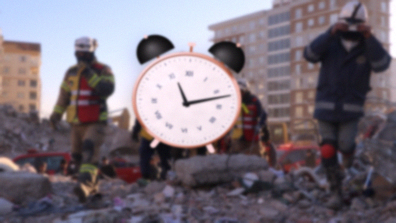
{"hour": 11, "minute": 12}
